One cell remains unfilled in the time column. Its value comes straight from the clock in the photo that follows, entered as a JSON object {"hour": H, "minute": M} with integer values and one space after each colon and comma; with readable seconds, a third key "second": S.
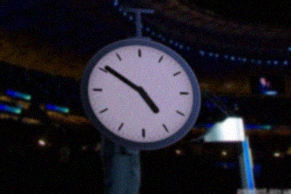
{"hour": 4, "minute": 51}
